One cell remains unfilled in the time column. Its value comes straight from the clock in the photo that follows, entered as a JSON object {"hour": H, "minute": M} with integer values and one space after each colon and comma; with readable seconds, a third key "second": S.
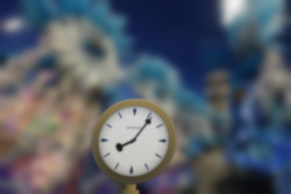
{"hour": 8, "minute": 6}
